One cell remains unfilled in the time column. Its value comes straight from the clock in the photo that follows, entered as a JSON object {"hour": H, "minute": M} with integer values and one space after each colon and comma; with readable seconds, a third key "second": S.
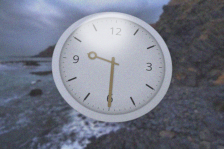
{"hour": 9, "minute": 30}
